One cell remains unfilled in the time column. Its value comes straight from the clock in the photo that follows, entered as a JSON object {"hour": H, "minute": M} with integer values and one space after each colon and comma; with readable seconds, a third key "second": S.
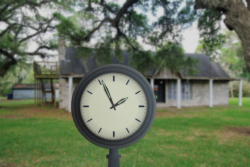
{"hour": 1, "minute": 56}
